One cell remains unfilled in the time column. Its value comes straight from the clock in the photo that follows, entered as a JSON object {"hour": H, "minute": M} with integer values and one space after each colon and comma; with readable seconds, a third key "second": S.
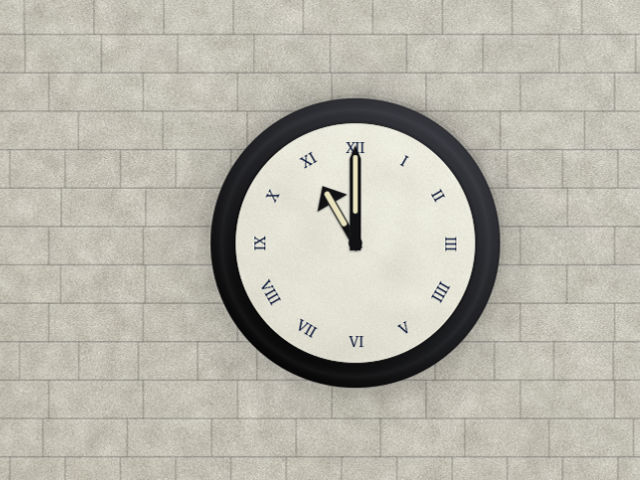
{"hour": 11, "minute": 0}
